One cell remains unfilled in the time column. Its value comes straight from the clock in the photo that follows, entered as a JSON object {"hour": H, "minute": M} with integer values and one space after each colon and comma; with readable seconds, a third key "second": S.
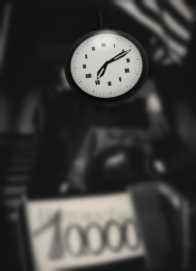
{"hour": 7, "minute": 11}
